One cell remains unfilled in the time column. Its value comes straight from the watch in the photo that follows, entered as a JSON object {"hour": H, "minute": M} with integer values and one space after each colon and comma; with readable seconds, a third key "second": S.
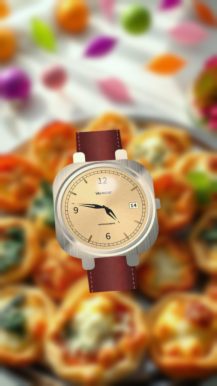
{"hour": 4, "minute": 47}
